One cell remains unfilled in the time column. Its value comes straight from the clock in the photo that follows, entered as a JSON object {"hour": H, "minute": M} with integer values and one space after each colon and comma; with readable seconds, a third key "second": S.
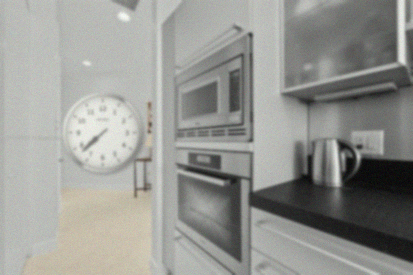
{"hour": 7, "minute": 38}
